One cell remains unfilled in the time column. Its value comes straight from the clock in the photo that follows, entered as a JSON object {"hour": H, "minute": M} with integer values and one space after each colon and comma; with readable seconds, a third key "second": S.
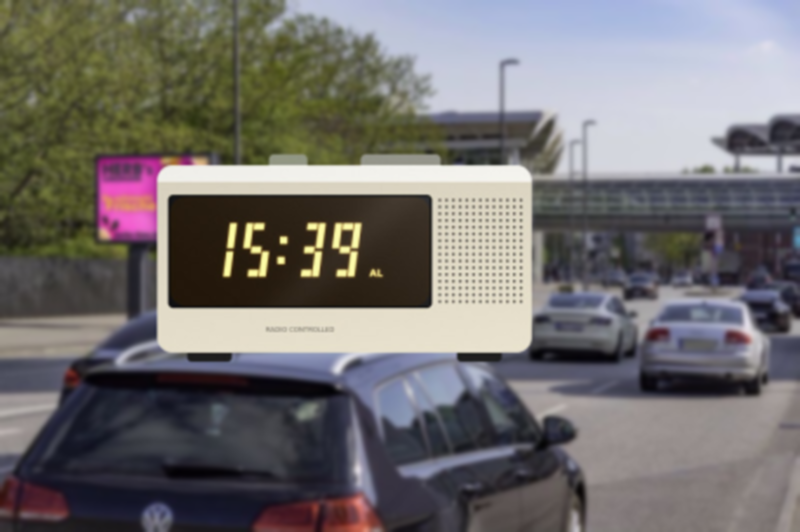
{"hour": 15, "minute": 39}
